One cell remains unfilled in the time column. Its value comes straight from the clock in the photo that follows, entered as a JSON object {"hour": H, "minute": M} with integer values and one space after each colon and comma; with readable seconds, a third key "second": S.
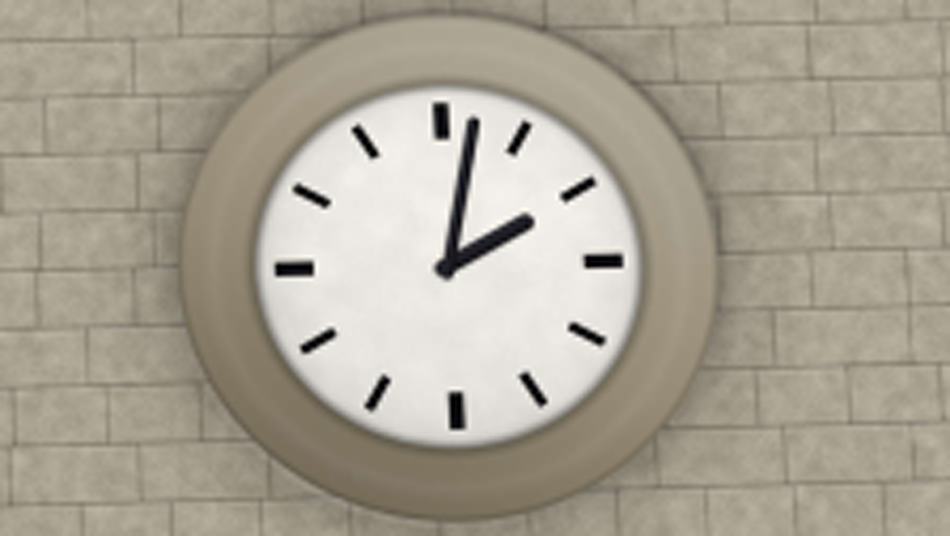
{"hour": 2, "minute": 2}
